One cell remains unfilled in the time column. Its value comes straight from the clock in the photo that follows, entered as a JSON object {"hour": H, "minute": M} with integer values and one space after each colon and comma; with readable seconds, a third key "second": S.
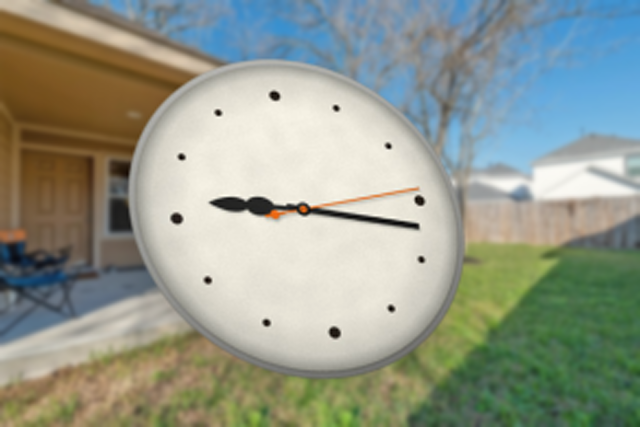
{"hour": 9, "minute": 17, "second": 14}
